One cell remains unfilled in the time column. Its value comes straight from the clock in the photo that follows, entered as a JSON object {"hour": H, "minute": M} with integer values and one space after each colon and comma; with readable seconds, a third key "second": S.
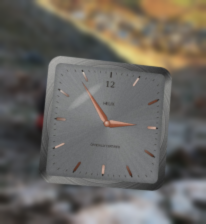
{"hour": 2, "minute": 54}
